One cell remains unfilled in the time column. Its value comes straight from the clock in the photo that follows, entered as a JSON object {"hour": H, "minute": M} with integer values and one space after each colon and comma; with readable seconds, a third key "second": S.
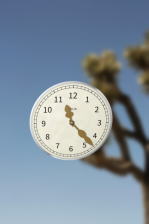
{"hour": 11, "minute": 23}
